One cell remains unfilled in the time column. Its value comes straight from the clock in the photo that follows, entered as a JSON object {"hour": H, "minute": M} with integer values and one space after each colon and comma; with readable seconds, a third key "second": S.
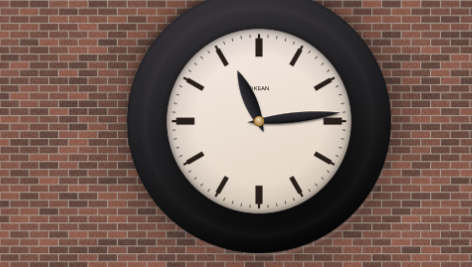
{"hour": 11, "minute": 14}
